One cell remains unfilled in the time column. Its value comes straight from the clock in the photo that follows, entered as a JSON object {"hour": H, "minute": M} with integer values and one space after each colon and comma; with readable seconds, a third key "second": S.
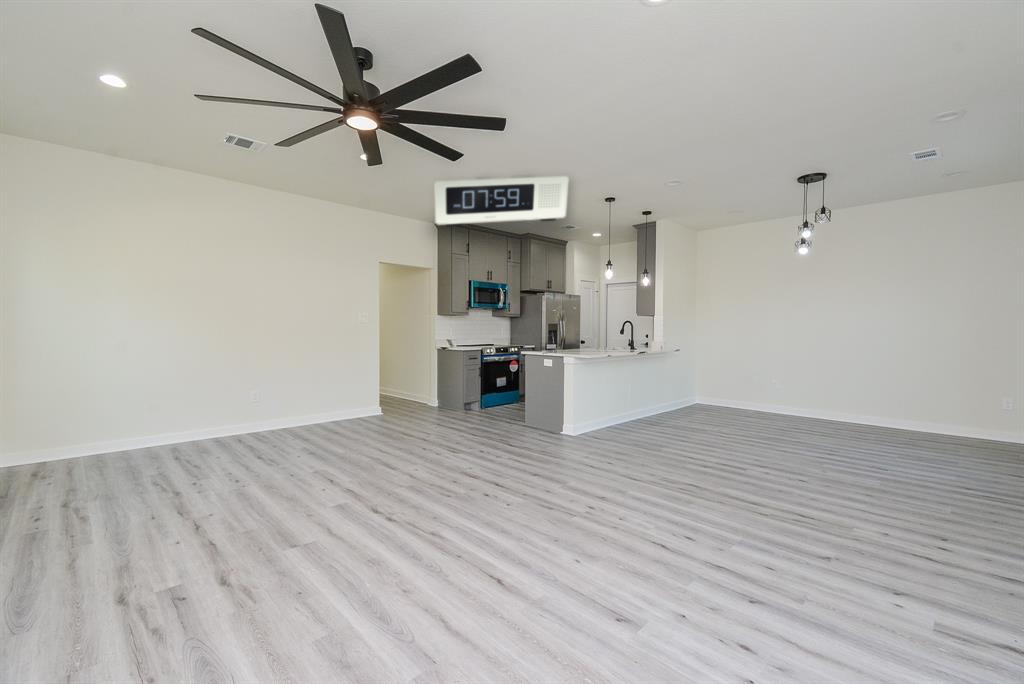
{"hour": 7, "minute": 59}
